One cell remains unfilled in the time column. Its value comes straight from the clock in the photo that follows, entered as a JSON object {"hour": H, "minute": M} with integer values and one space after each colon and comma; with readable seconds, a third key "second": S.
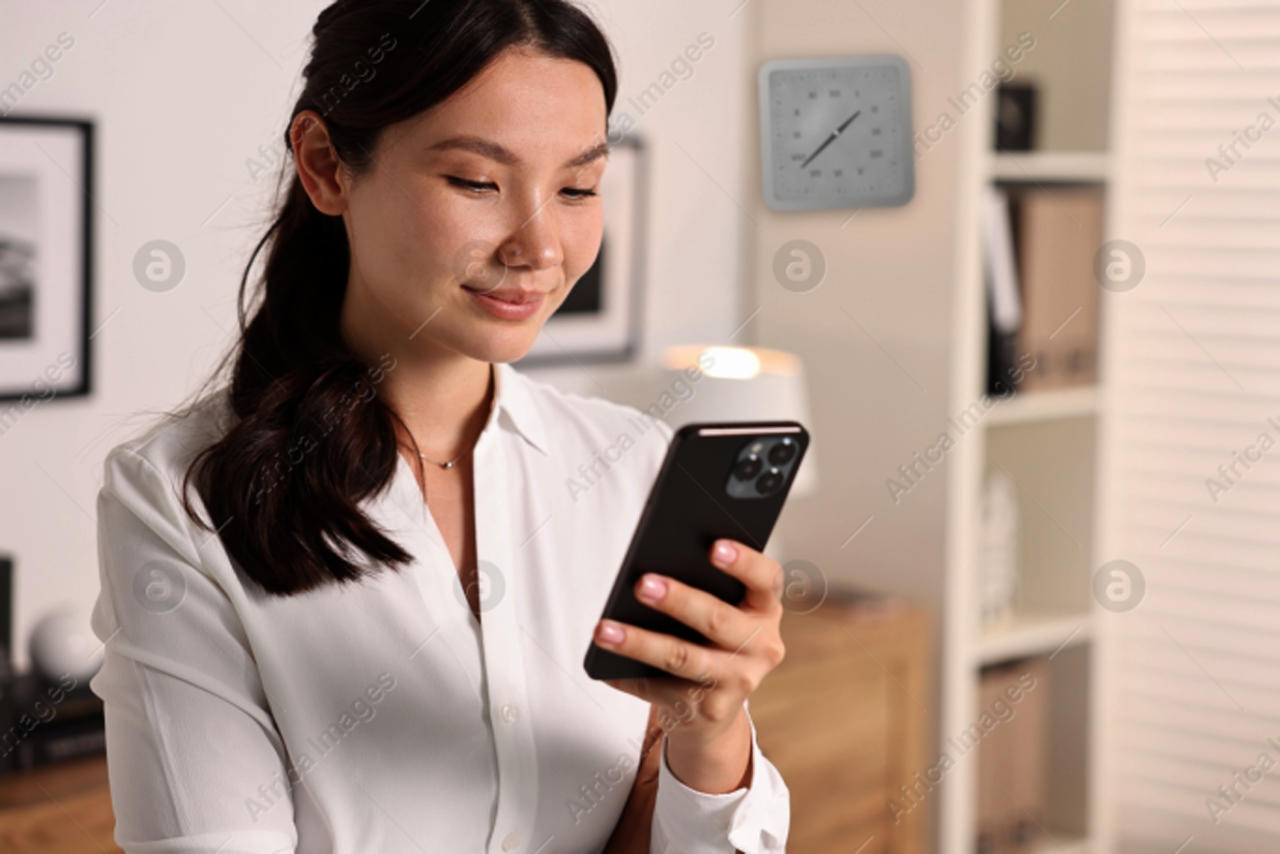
{"hour": 1, "minute": 38}
